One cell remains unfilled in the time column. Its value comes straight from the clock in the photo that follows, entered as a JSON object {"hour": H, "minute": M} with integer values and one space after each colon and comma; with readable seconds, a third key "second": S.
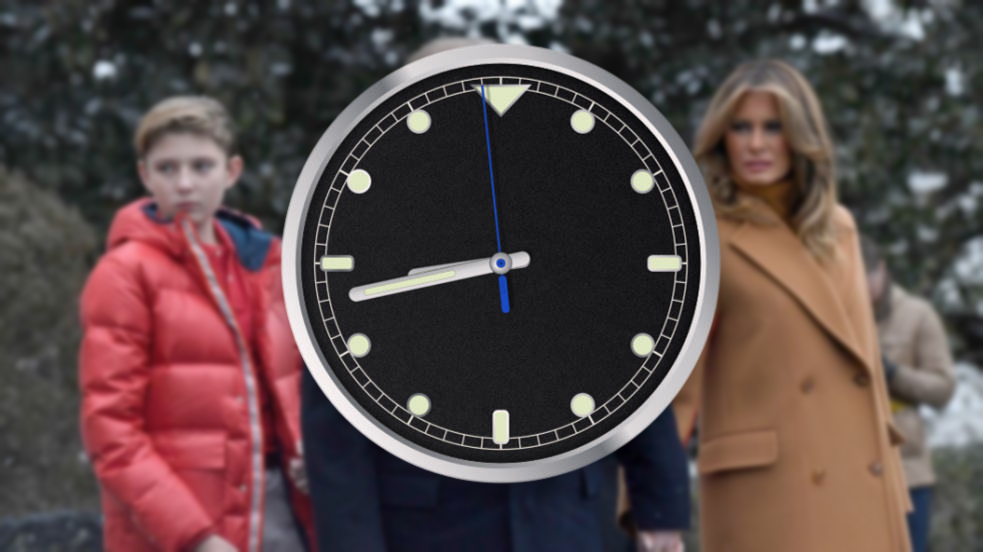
{"hour": 8, "minute": 42, "second": 59}
